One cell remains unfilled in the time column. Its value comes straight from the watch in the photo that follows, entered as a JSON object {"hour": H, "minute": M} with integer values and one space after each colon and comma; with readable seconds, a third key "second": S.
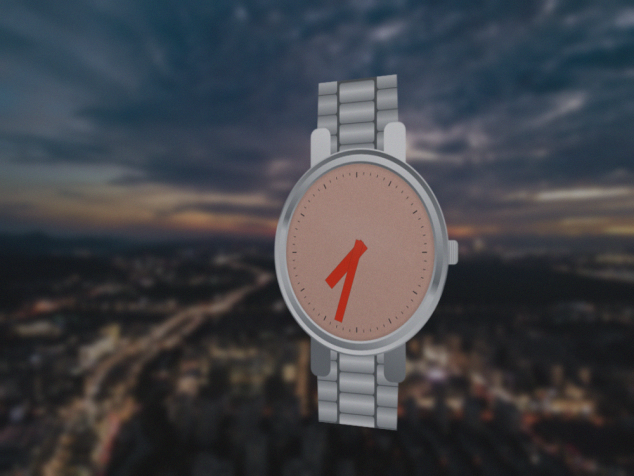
{"hour": 7, "minute": 33}
